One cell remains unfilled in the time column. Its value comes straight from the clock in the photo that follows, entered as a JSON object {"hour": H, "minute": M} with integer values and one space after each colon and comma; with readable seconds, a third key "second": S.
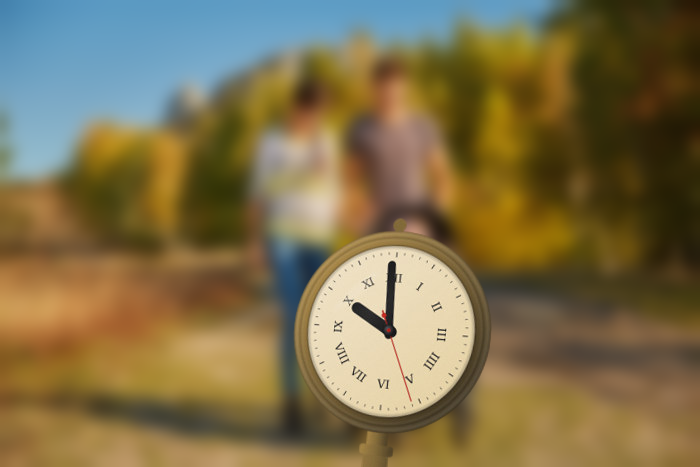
{"hour": 9, "minute": 59, "second": 26}
